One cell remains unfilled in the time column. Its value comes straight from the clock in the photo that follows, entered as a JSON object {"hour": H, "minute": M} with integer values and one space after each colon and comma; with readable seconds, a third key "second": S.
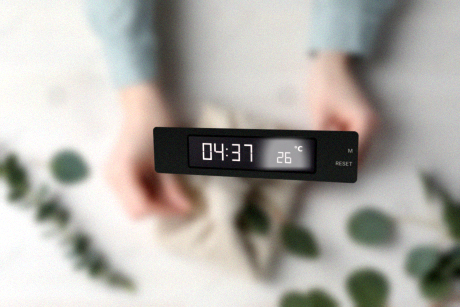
{"hour": 4, "minute": 37}
